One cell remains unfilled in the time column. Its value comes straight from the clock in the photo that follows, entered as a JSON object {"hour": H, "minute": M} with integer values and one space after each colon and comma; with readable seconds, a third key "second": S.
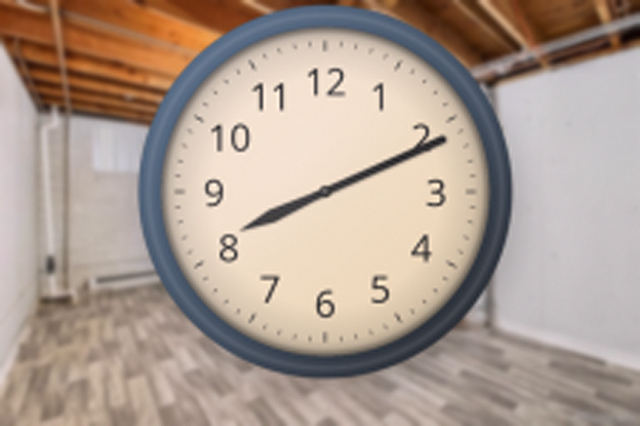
{"hour": 8, "minute": 11}
